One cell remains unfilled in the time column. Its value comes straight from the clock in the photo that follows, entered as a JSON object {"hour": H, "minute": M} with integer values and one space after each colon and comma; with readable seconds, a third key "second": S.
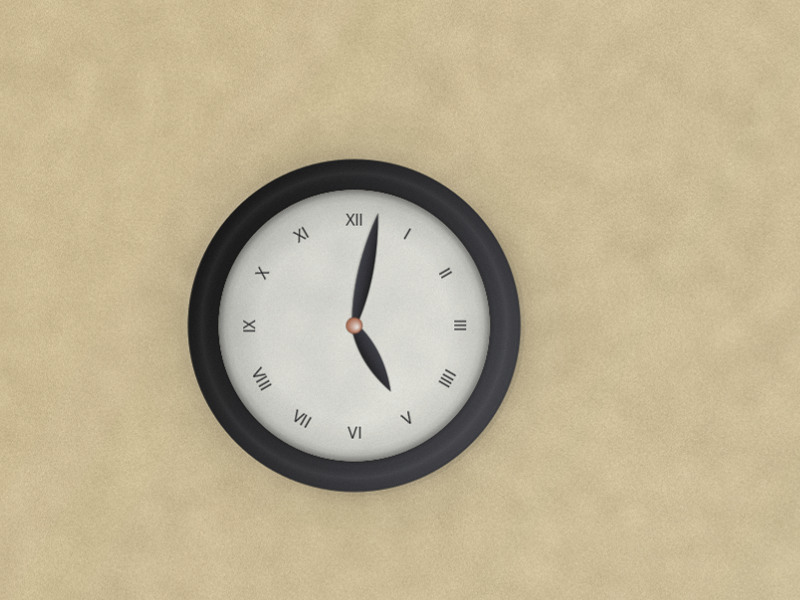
{"hour": 5, "minute": 2}
